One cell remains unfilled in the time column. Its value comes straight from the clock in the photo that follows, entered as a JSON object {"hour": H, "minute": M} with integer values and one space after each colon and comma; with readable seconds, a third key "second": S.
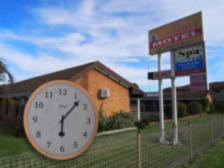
{"hour": 6, "minute": 7}
